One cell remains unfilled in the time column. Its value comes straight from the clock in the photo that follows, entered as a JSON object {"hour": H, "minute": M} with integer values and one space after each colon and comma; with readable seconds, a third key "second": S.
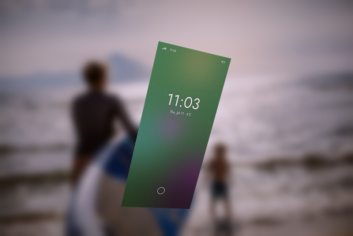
{"hour": 11, "minute": 3}
